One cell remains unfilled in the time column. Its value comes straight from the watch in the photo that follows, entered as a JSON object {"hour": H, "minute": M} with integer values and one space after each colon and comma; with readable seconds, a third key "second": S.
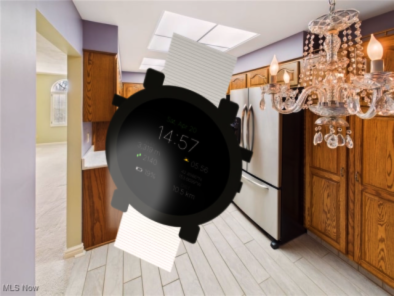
{"hour": 14, "minute": 57}
